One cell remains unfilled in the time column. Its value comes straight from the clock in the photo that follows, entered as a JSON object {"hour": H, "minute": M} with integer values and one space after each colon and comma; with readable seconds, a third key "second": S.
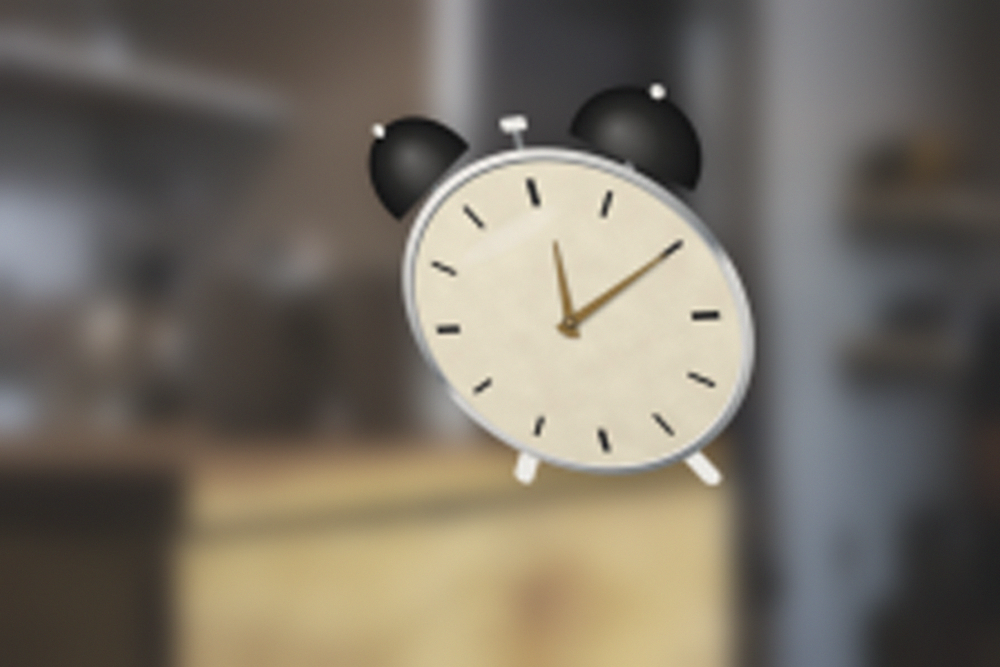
{"hour": 12, "minute": 10}
